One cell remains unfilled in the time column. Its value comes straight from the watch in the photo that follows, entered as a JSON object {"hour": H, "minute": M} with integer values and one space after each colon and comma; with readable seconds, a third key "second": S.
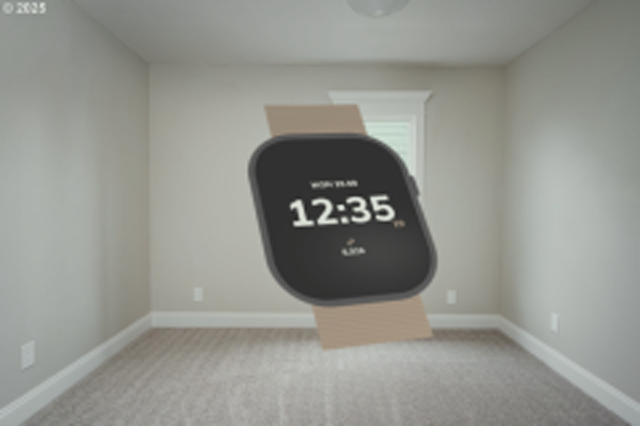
{"hour": 12, "minute": 35}
